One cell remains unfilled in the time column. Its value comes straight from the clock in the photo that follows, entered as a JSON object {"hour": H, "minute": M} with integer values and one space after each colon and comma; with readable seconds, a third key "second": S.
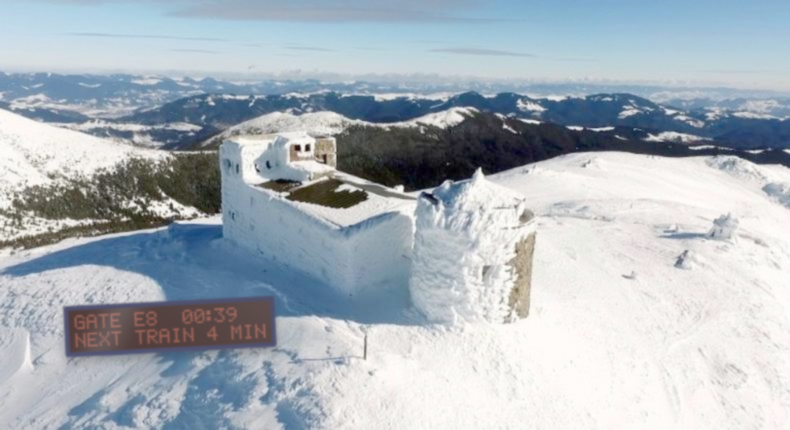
{"hour": 0, "minute": 39}
